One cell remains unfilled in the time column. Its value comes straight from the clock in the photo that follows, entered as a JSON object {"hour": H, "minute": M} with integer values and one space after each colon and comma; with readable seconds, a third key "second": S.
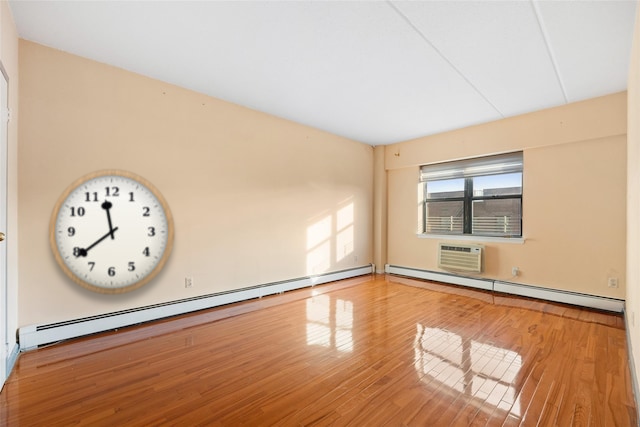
{"hour": 11, "minute": 39}
